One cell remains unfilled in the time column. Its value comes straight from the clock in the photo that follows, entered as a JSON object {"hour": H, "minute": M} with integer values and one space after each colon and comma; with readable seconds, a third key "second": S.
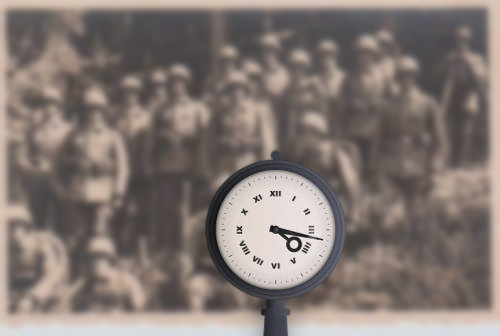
{"hour": 4, "minute": 17}
